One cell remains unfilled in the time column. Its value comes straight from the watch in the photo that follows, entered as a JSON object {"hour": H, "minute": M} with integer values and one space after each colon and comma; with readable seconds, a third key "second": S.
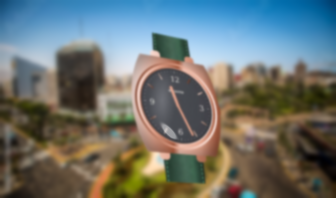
{"hour": 11, "minute": 26}
